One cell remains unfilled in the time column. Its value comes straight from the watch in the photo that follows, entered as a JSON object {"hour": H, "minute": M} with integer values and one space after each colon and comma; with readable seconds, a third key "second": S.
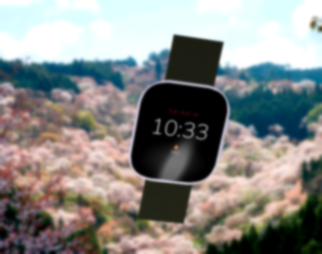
{"hour": 10, "minute": 33}
